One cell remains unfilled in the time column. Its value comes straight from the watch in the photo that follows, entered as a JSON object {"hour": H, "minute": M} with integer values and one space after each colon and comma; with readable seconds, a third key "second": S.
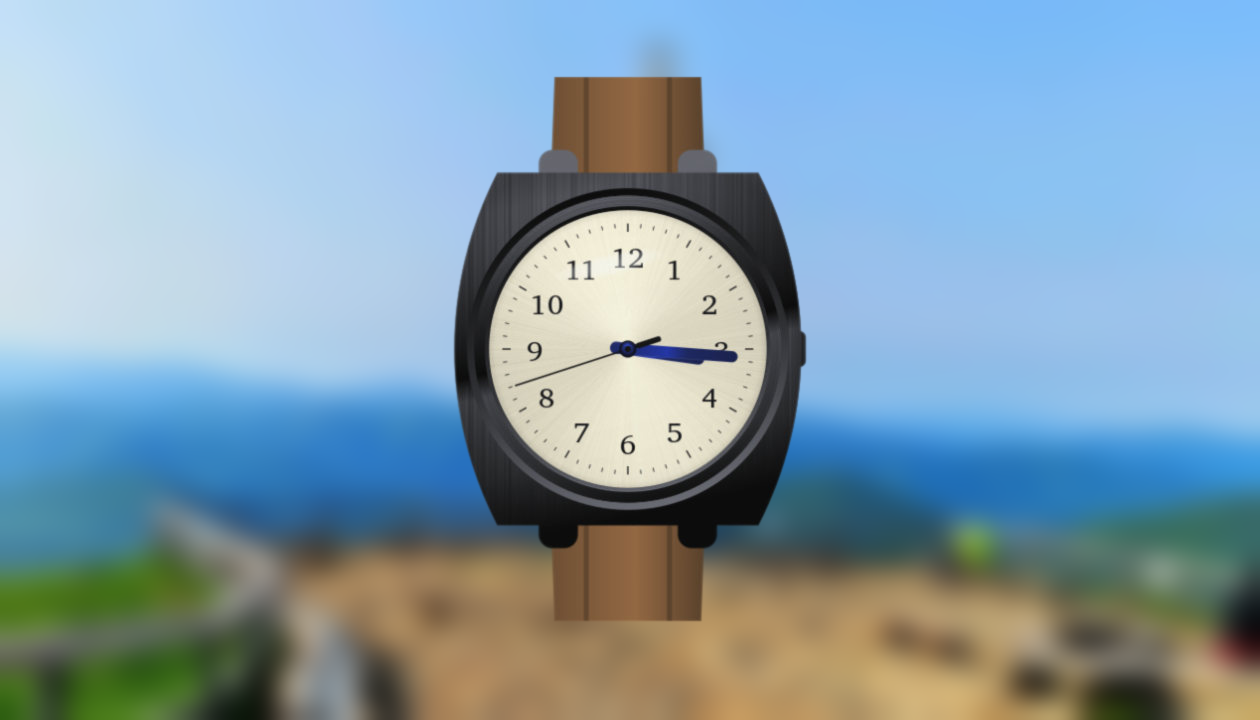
{"hour": 3, "minute": 15, "second": 42}
